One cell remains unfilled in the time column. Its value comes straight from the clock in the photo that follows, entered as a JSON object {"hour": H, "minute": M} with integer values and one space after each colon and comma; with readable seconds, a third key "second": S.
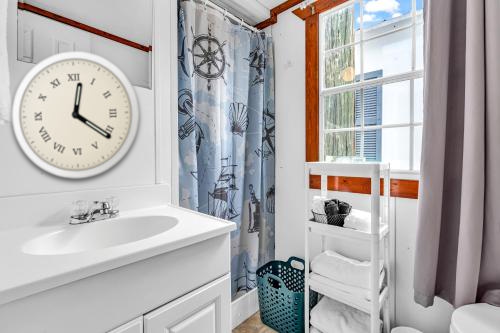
{"hour": 12, "minute": 21}
